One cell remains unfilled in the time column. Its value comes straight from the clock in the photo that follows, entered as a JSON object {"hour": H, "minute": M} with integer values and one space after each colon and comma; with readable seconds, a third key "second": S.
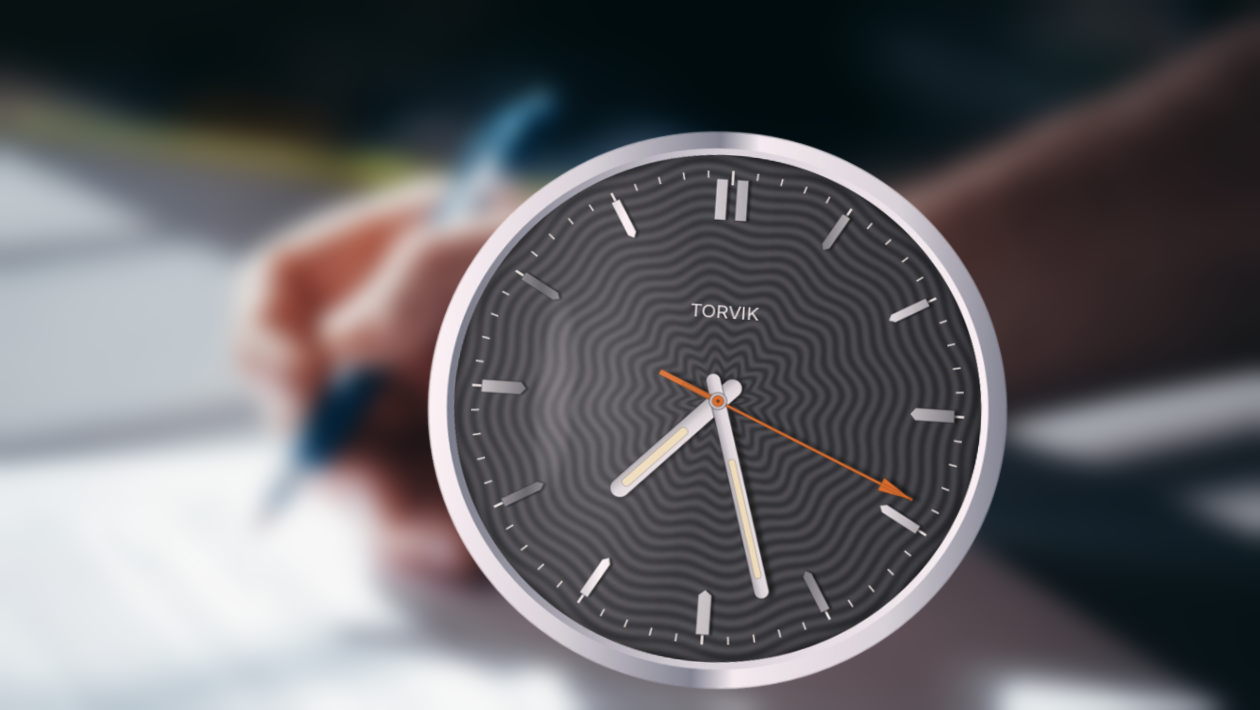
{"hour": 7, "minute": 27, "second": 19}
